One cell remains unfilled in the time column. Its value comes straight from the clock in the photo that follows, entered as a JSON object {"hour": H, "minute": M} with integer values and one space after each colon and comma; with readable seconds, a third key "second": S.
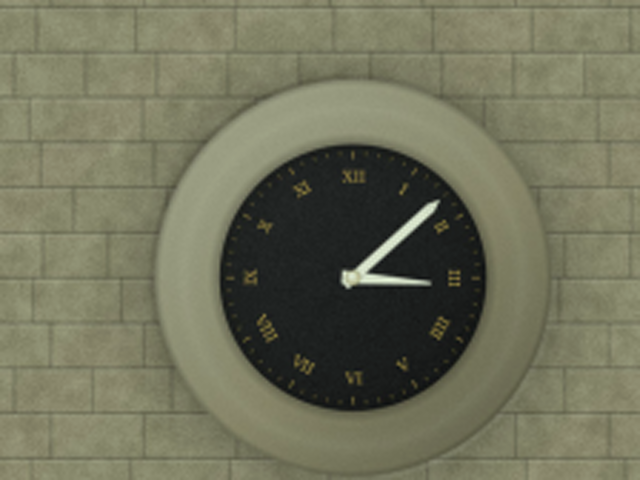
{"hour": 3, "minute": 8}
